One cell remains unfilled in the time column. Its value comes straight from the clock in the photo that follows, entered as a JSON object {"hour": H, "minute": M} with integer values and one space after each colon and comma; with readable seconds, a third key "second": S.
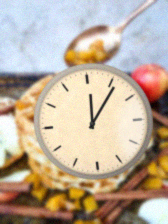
{"hour": 12, "minute": 6}
